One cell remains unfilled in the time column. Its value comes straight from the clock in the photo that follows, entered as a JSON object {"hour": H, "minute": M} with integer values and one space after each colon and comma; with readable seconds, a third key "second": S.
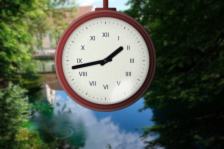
{"hour": 1, "minute": 43}
